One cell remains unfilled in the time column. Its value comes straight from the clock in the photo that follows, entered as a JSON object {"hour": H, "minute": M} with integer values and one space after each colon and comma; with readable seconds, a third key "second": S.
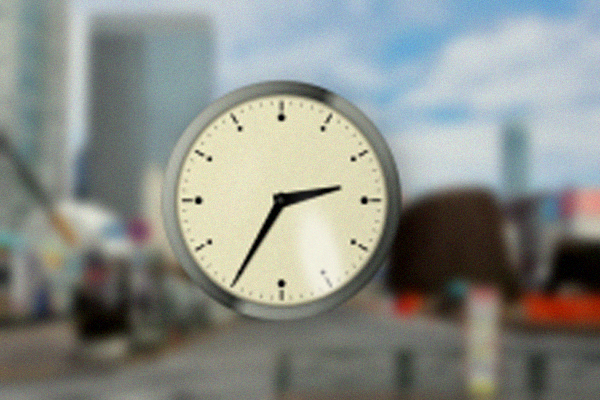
{"hour": 2, "minute": 35}
